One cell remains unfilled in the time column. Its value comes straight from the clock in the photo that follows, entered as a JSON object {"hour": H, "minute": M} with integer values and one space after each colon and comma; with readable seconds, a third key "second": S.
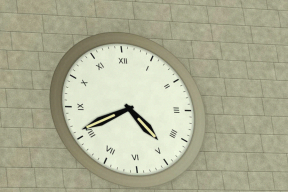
{"hour": 4, "minute": 41}
